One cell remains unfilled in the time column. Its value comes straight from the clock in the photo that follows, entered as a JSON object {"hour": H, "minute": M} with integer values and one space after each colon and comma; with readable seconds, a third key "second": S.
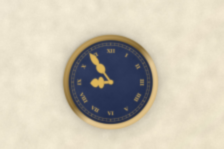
{"hour": 8, "minute": 54}
